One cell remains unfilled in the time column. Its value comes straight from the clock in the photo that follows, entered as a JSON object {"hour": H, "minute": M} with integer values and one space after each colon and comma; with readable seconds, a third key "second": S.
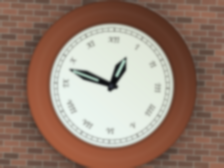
{"hour": 12, "minute": 48}
